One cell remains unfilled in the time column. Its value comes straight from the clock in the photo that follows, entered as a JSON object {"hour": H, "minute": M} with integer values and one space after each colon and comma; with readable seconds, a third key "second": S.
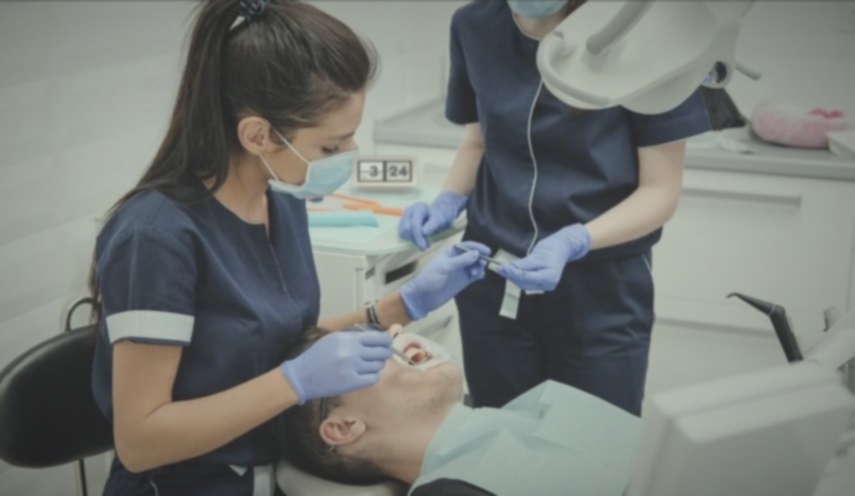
{"hour": 3, "minute": 24}
